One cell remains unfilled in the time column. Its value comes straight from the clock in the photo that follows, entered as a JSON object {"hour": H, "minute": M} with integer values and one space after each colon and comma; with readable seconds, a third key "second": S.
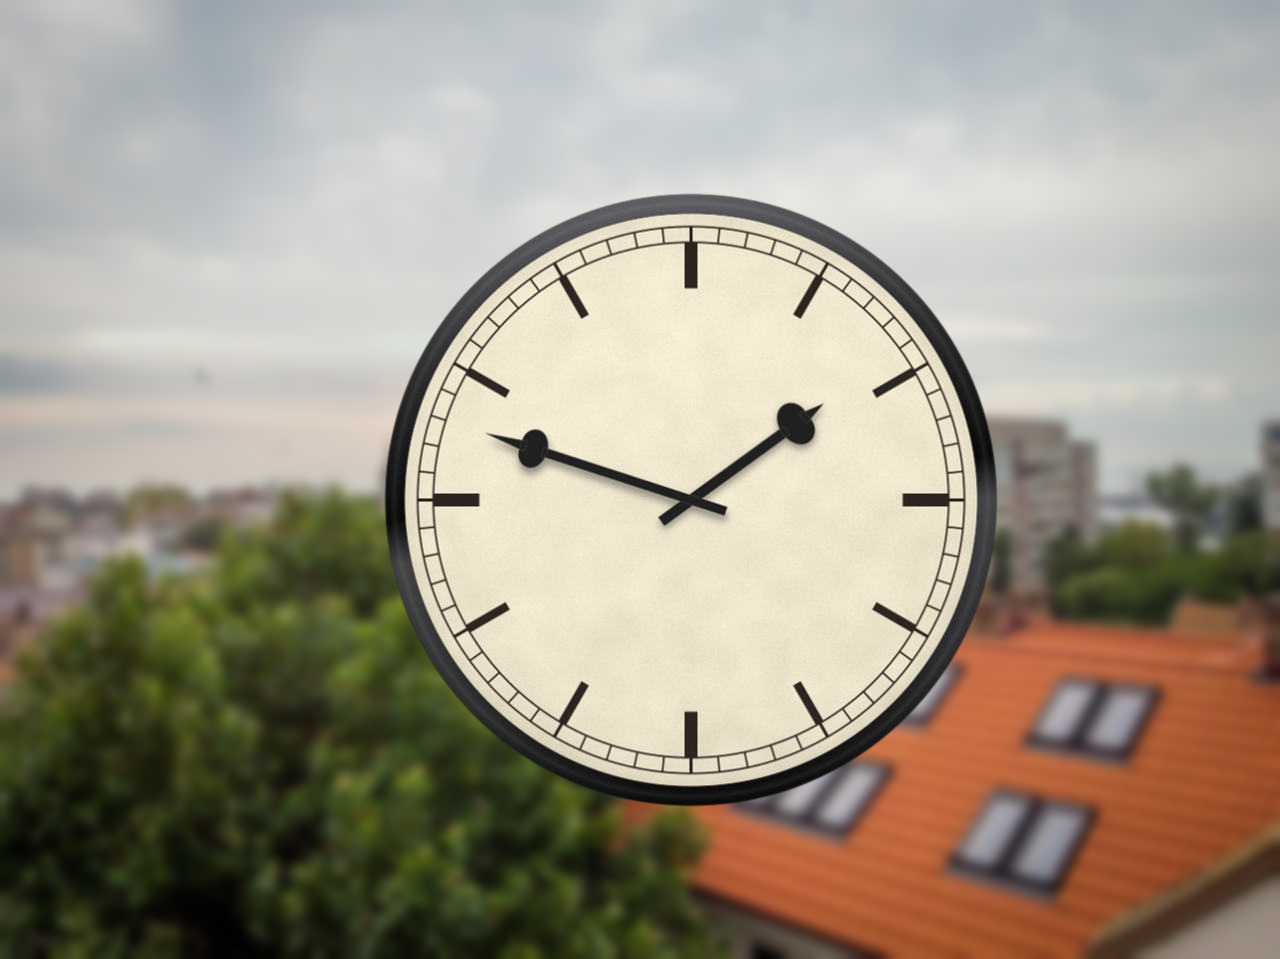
{"hour": 1, "minute": 48}
